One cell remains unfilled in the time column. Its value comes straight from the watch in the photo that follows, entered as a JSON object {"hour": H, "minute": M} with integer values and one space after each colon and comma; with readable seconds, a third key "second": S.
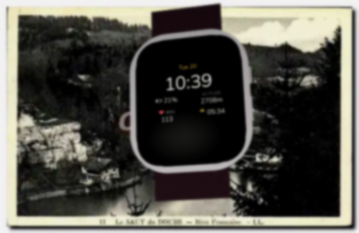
{"hour": 10, "minute": 39}
